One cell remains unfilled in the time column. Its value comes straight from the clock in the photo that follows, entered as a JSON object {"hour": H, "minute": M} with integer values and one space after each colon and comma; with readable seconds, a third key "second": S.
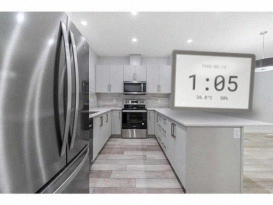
{"hour": 1, "minute": 5}
